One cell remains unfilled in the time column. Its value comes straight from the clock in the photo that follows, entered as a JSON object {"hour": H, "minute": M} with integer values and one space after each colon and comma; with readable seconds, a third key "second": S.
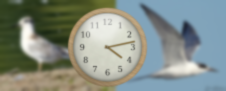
{"hour": 4, "minute": 13}
